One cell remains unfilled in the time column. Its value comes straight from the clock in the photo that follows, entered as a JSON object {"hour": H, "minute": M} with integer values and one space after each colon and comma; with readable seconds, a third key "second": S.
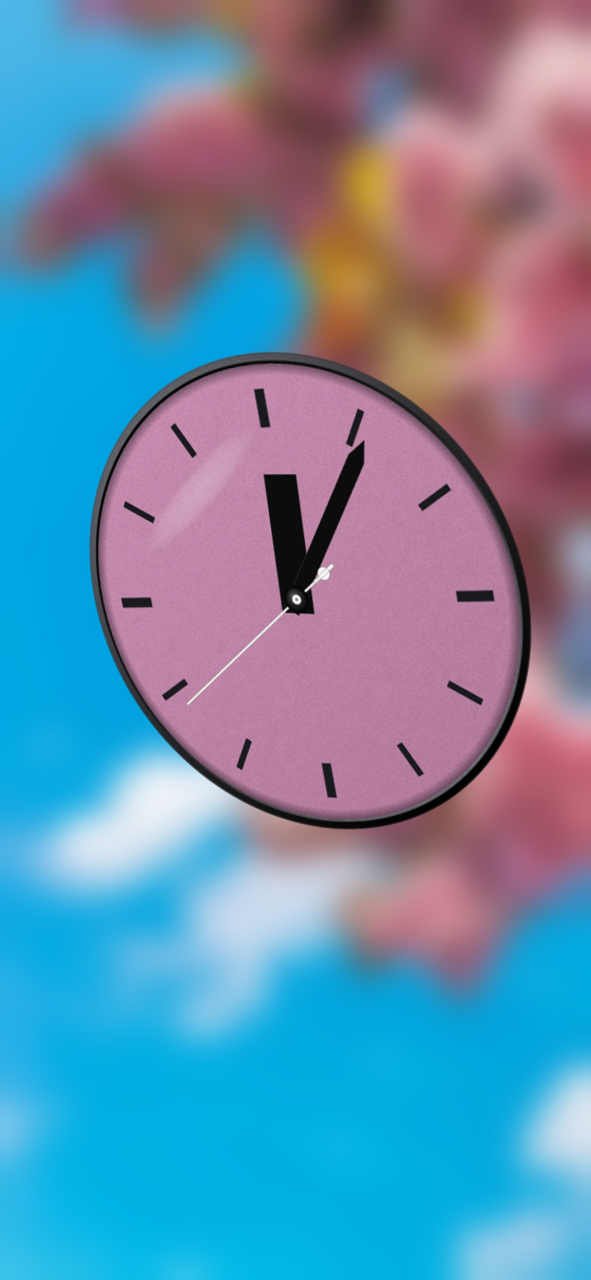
{"hour": 12, "minute": 5, "second": 39}
